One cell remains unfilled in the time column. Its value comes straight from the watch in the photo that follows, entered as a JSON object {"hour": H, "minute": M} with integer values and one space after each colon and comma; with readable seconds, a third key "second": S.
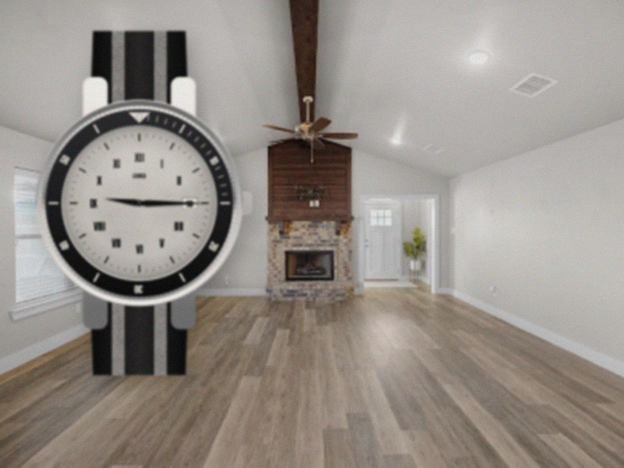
{"hour": 9, "minute": 15}
